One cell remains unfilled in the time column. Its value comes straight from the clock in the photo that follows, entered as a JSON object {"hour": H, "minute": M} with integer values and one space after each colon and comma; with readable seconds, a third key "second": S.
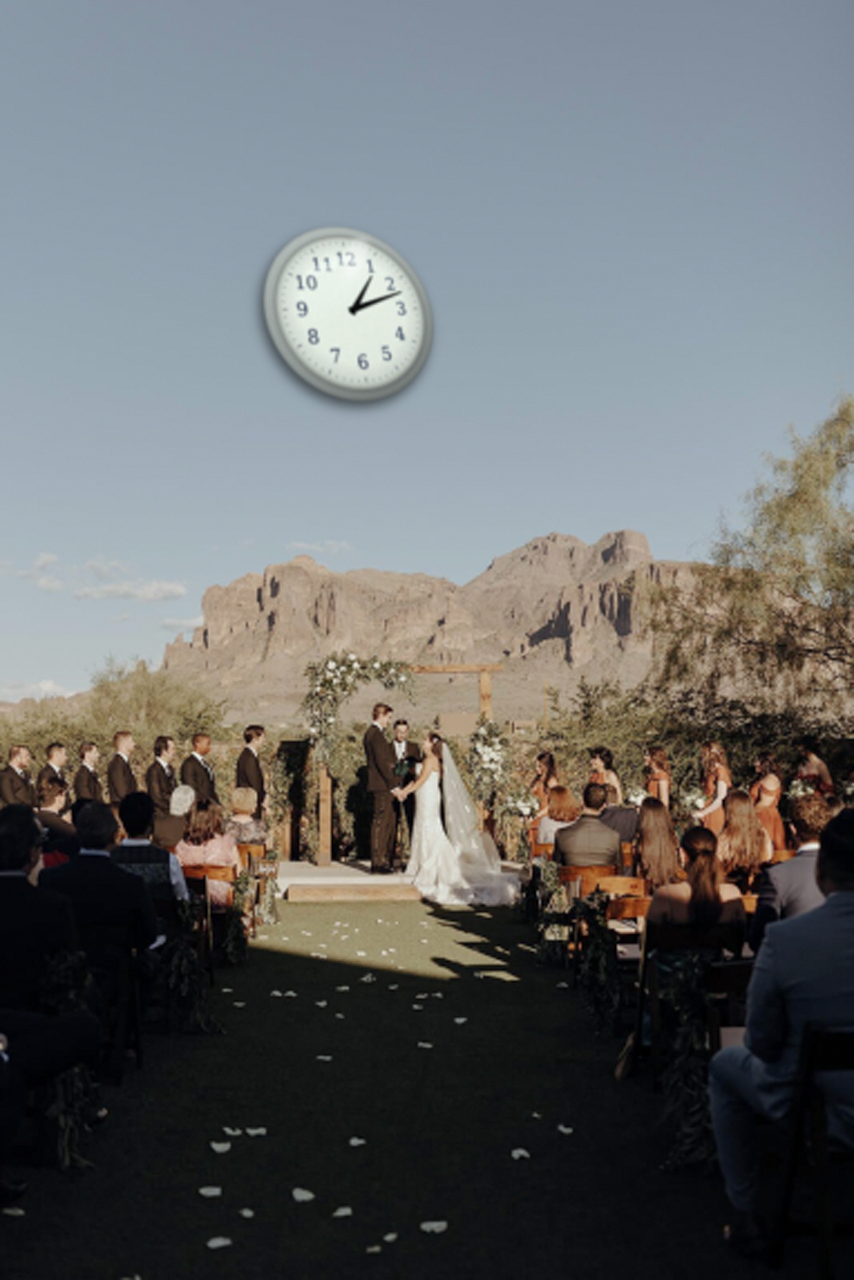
{"hour": 1, "minute": 12}
